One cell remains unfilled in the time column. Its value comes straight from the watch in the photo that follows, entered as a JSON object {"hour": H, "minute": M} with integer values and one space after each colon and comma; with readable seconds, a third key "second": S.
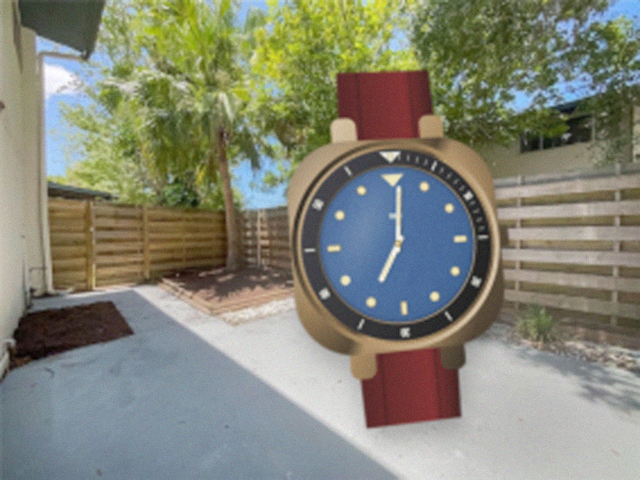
{"hour": 7, "minute": 1}
